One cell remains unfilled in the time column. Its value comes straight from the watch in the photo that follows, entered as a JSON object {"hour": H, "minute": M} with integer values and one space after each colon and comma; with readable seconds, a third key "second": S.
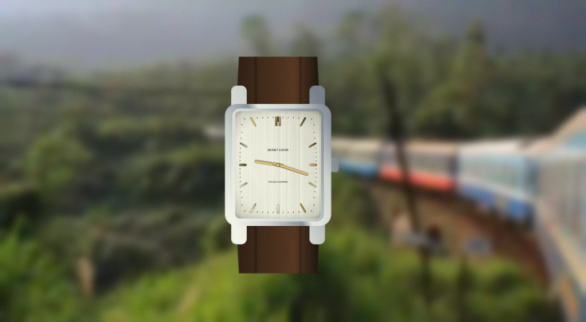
{"hour": 9, "minute": 18}
